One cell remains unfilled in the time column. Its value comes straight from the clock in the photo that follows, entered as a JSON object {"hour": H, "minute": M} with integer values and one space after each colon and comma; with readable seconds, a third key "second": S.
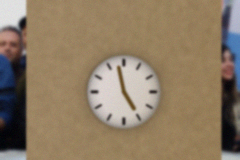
{"hour": 4, "minute": 58}
